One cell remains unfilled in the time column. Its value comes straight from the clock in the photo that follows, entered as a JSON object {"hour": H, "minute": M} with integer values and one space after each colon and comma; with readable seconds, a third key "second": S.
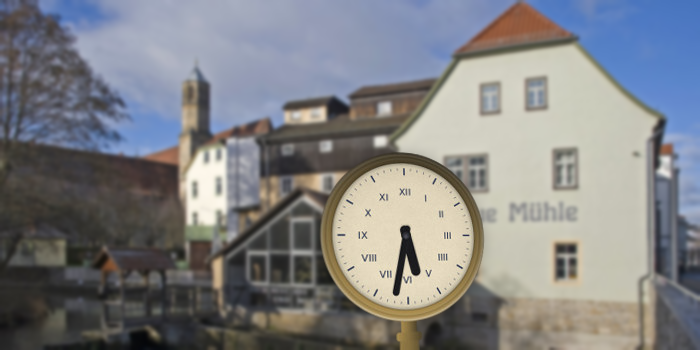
{"hour": 5, "minute": 32}
